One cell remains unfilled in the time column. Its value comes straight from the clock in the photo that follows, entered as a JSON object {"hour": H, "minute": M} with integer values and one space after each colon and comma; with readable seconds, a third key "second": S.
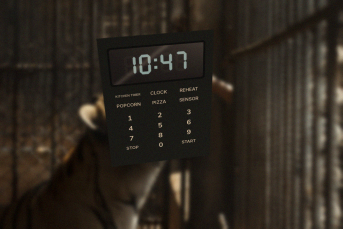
{"hour": 10, "minute": 47}
